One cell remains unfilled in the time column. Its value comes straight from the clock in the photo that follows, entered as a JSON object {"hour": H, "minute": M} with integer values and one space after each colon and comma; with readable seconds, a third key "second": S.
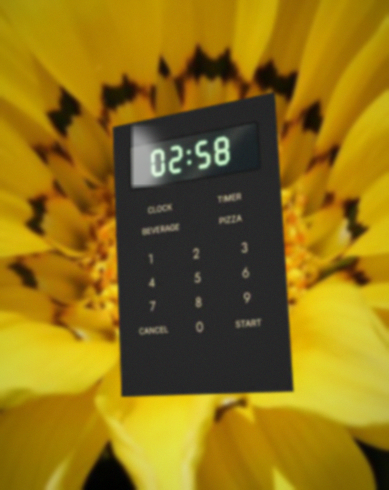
{"hour": 2, "minute": 58}
